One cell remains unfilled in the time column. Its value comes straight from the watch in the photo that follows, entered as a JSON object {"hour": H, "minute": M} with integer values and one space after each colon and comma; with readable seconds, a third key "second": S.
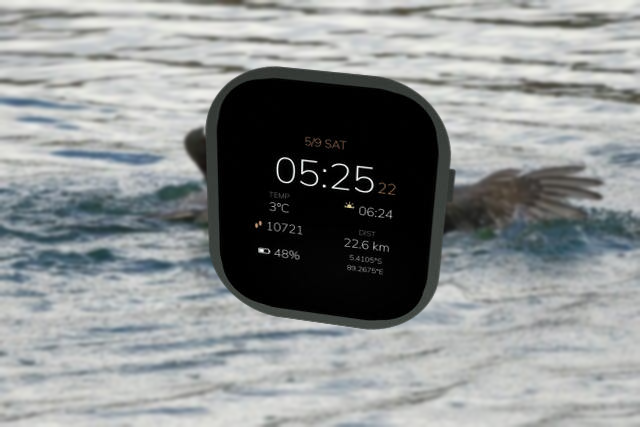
{"hour": 5, "minute": 25, "second": 22}
